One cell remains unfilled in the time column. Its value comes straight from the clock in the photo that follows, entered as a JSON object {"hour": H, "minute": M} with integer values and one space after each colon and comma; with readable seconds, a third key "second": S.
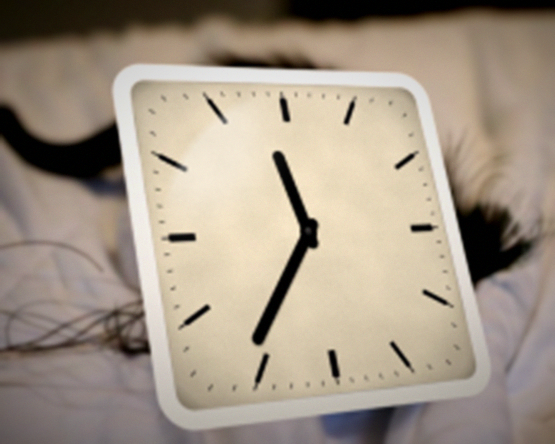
{"hour": 11, "minute": 36}
